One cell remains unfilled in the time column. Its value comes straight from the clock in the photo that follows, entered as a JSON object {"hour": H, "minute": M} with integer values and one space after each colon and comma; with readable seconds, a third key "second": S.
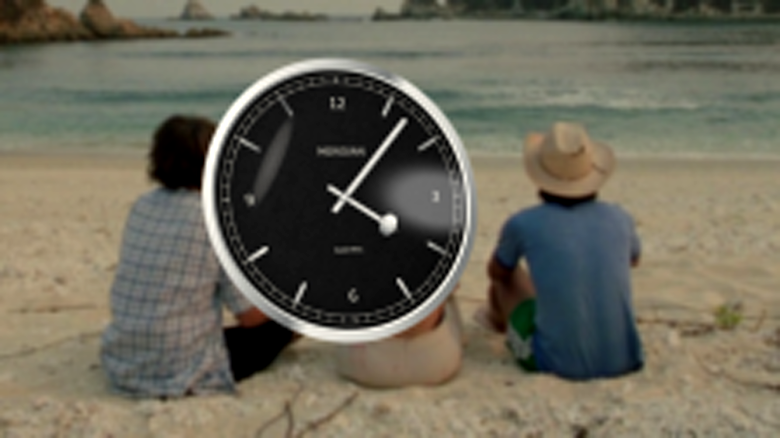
{"hour": 4, "minute": 7}
